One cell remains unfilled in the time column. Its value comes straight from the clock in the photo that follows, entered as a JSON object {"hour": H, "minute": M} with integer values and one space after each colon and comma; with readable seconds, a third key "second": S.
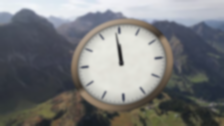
{"hour": 11, "minute": 59}
